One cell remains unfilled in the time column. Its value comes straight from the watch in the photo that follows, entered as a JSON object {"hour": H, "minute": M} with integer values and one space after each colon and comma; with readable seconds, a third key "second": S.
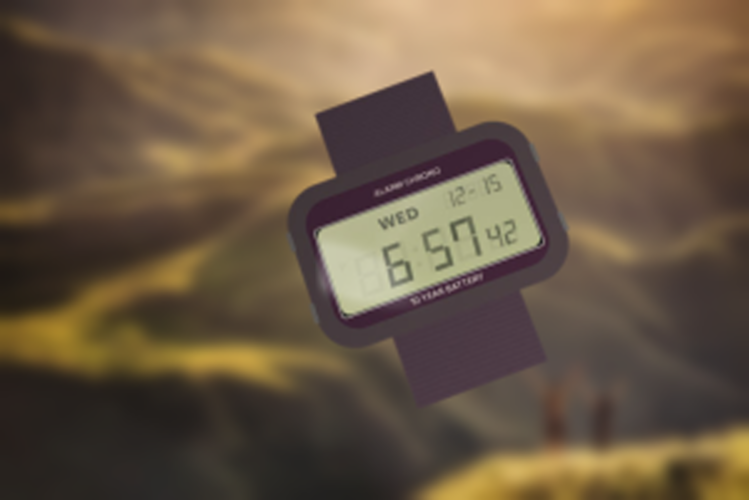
{"hour": 6, "minute": 57, "second": 42}
